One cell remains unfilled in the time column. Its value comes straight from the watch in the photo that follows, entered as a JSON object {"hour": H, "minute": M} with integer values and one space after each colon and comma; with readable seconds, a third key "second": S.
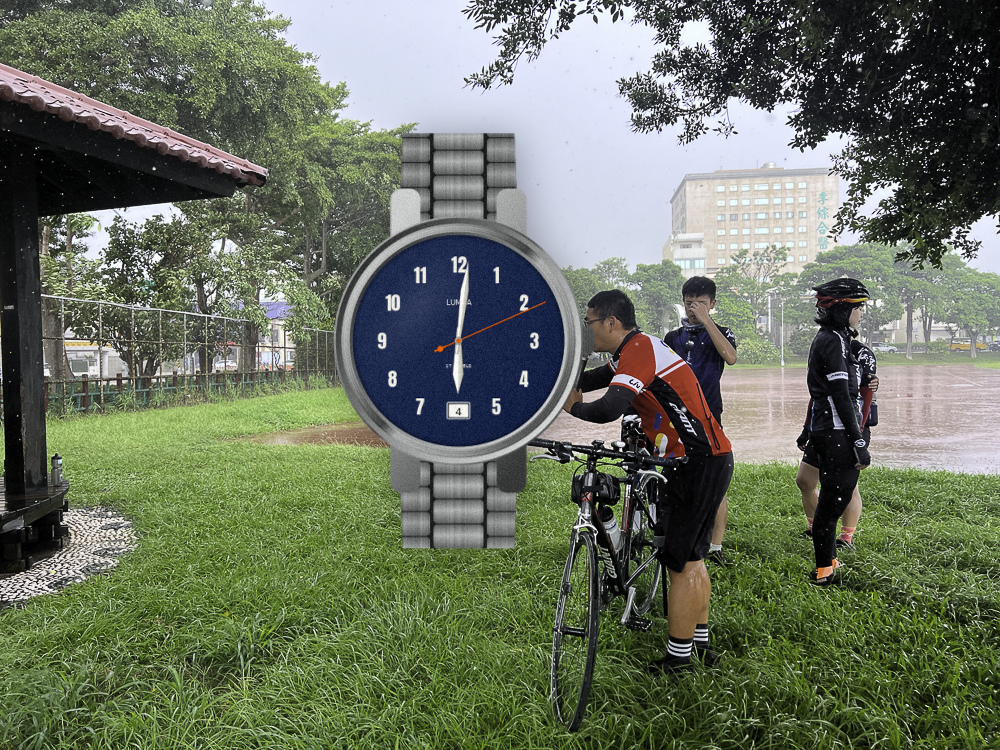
{"hour": 6, "minute": 1, "second": 11}
